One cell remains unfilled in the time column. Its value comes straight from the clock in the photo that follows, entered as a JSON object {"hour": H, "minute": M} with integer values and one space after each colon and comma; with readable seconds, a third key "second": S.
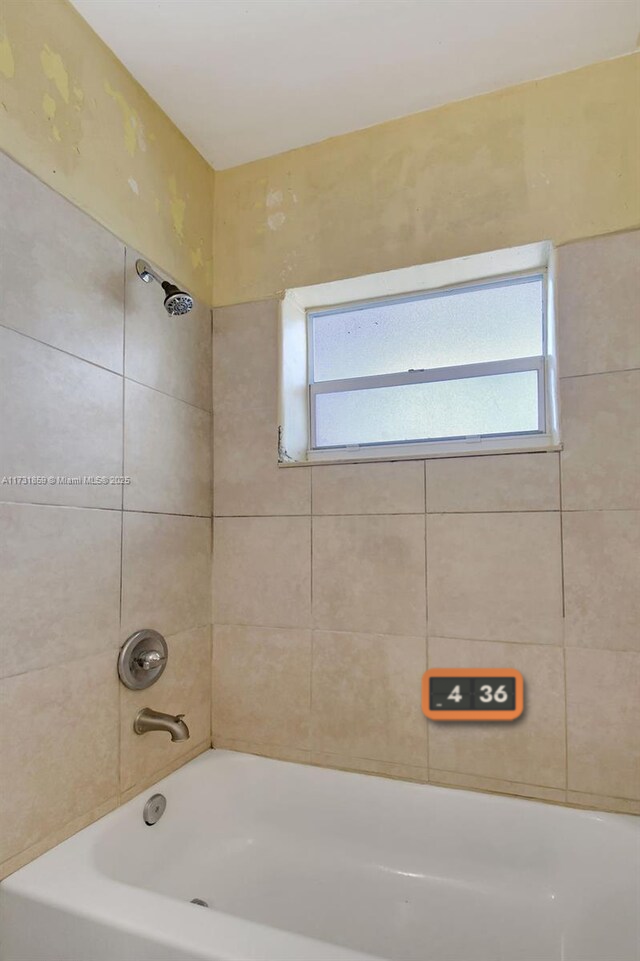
{"hour": 4, "minute": 36}
